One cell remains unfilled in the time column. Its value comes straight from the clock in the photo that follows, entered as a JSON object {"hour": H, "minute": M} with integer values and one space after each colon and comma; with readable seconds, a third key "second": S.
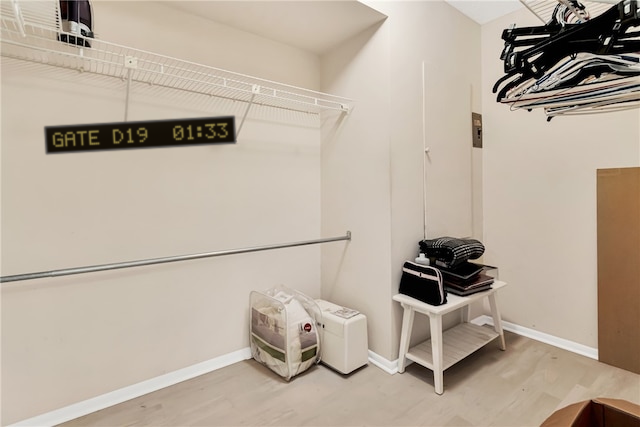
{"hour": 1, "minute": 33}
